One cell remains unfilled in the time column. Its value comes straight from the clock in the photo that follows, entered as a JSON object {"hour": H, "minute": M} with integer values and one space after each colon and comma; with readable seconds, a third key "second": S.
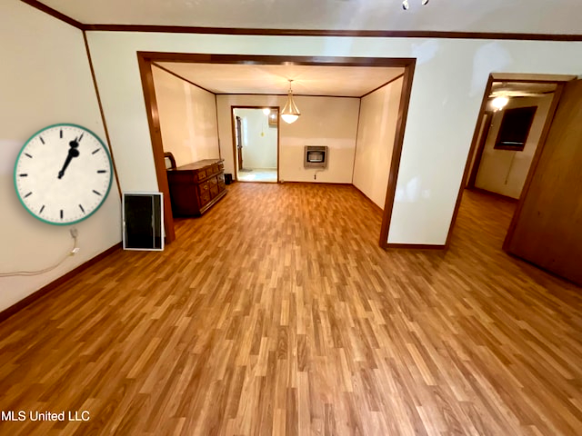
{"hour": 1, "minute": 4}
